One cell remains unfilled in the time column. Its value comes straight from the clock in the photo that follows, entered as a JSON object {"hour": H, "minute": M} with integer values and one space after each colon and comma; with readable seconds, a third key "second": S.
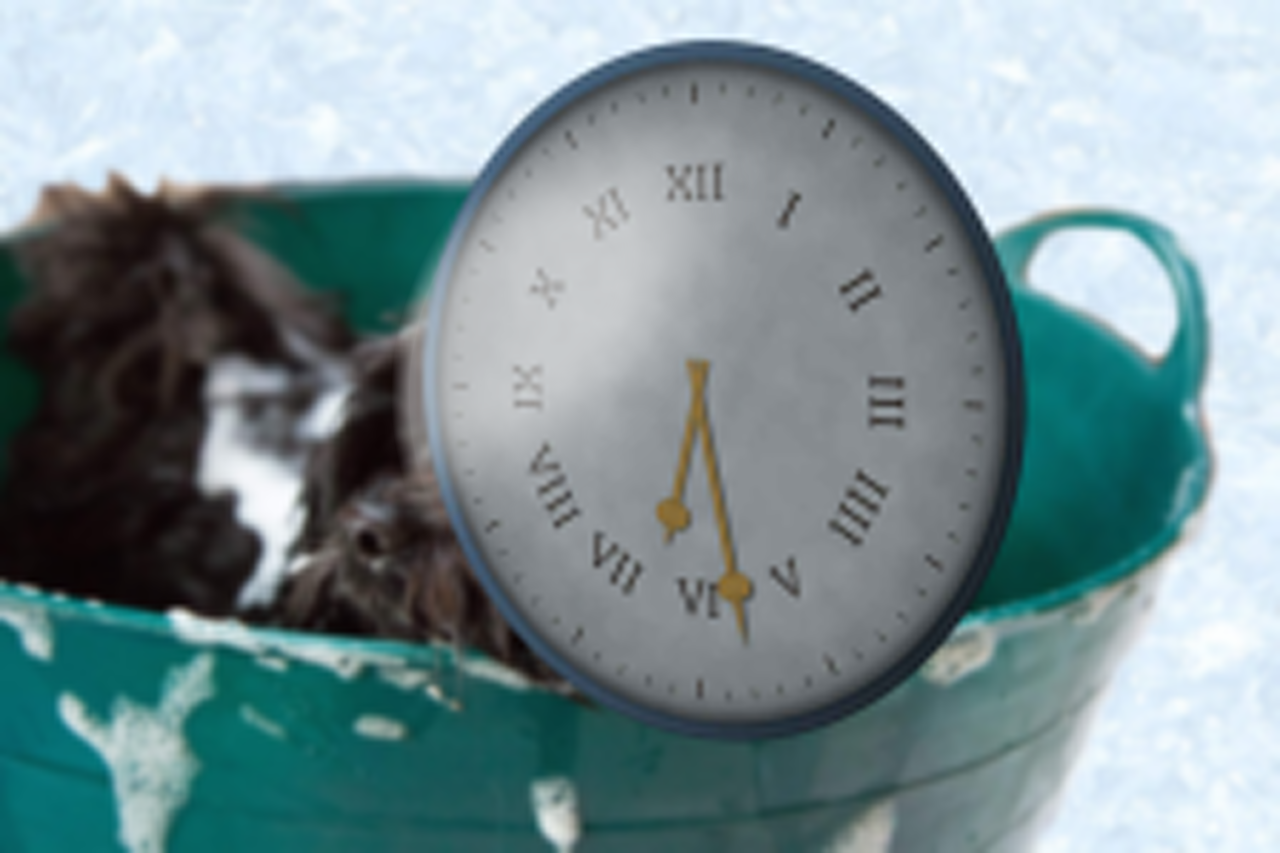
{"hour": 6, "minute": 28}
